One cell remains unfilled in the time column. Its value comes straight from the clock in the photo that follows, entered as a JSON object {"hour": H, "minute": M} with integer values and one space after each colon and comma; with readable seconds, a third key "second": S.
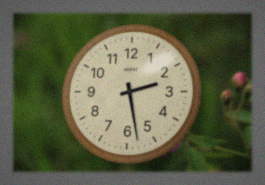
{"hour": 2, "minute": 28}
